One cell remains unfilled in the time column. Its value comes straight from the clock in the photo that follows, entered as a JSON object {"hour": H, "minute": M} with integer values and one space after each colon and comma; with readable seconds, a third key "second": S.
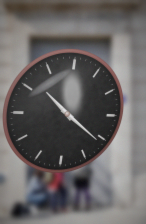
{"hour": 10, "minute": 21}
